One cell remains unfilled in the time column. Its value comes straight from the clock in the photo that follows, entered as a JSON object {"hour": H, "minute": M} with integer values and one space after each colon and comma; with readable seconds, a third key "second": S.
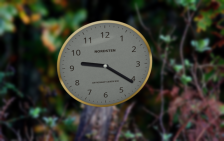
{"hour": 9, "minute": 21}
